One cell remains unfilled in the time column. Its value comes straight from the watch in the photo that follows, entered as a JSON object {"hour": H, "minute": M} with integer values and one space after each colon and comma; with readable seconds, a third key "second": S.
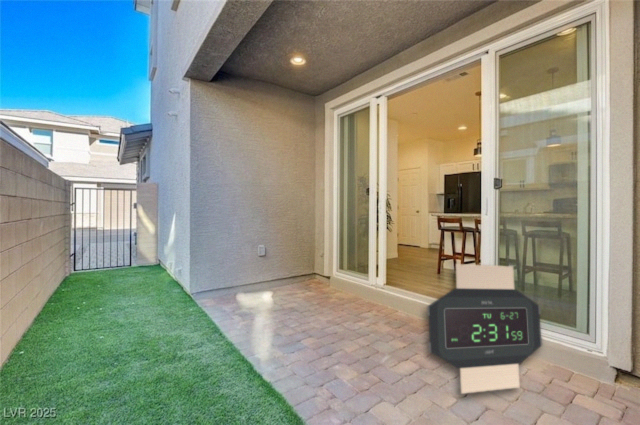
{"hour": 2, "minute": 31}
